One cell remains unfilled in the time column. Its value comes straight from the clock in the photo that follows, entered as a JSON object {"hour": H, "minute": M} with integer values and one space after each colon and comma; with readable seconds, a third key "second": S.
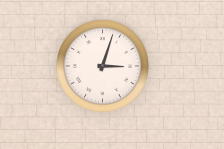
{"hour": 3, "minute": 3}
